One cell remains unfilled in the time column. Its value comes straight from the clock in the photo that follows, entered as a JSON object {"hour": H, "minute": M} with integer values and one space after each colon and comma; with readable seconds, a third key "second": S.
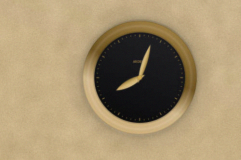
{"hour": 8, "minute": 3}
